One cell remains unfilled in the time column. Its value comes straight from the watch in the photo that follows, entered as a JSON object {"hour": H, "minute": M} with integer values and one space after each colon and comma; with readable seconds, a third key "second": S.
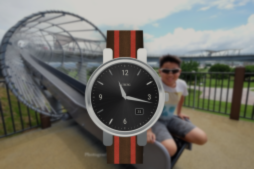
{"hour": 11, "minute": 17}
